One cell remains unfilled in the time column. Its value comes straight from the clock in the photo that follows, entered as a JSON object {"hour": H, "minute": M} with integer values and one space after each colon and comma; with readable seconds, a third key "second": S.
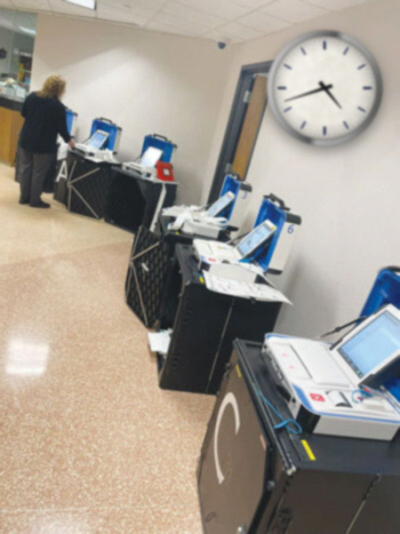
{"hour": 4, "minute": 42}
